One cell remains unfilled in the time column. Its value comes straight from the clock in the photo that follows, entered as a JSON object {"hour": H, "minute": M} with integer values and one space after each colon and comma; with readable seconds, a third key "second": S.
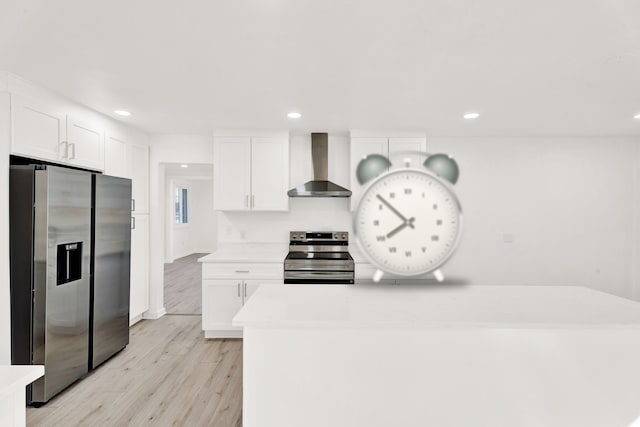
{"hour": 7, "minute": 52}
